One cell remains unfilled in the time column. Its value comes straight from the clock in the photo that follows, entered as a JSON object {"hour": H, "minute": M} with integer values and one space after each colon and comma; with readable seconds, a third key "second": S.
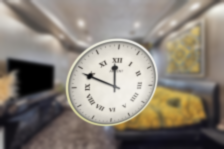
{"hour": 11, "minute": 49}
